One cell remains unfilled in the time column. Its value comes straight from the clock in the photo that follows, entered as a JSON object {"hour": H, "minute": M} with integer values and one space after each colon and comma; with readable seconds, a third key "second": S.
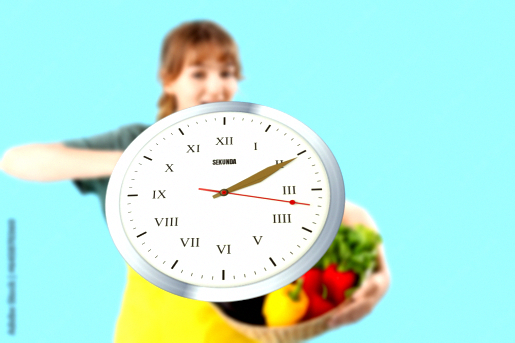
{"hour": 2, "minute": 10, "second": 17}
